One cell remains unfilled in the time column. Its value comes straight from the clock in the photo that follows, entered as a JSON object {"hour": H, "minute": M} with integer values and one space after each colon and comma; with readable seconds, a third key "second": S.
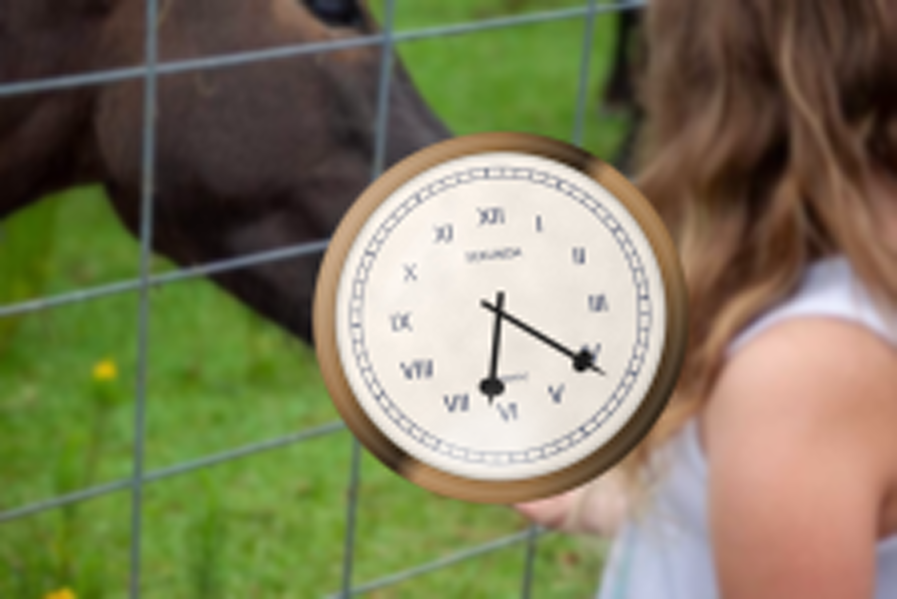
{"hour": 6, "minute": 21}
